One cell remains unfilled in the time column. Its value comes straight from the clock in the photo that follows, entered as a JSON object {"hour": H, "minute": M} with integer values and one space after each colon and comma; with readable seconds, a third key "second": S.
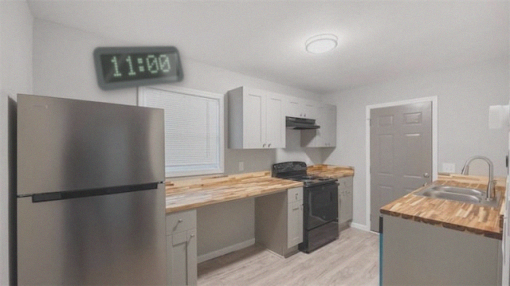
{"hour": 11, "minute": 0}
